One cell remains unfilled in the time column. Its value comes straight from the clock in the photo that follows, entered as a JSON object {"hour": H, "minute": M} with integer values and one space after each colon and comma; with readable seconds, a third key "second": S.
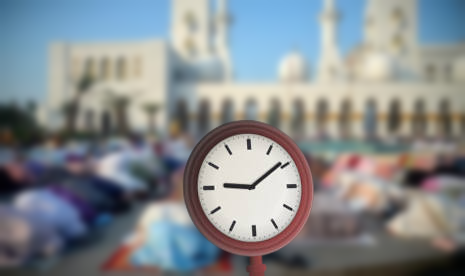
{"hour": 9, "minute": 9}
